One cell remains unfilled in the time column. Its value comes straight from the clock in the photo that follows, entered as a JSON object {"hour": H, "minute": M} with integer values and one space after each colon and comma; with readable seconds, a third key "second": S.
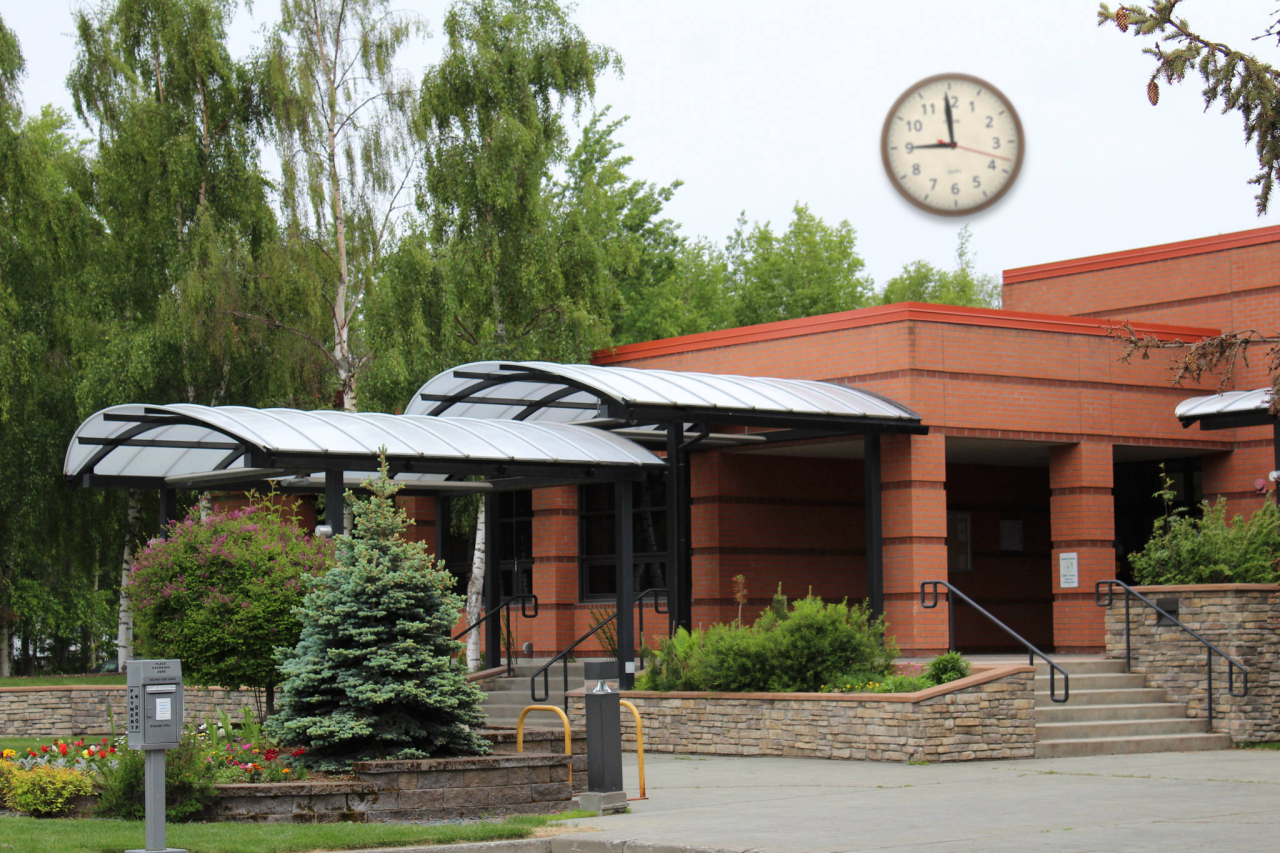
{"hour": 8, "minute": 59, "second": 18}
